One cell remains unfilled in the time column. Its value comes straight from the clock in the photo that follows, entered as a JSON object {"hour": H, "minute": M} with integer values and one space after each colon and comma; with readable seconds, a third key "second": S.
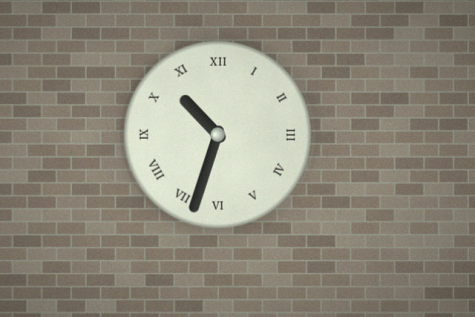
{"hour": 10, "minute": 33}
